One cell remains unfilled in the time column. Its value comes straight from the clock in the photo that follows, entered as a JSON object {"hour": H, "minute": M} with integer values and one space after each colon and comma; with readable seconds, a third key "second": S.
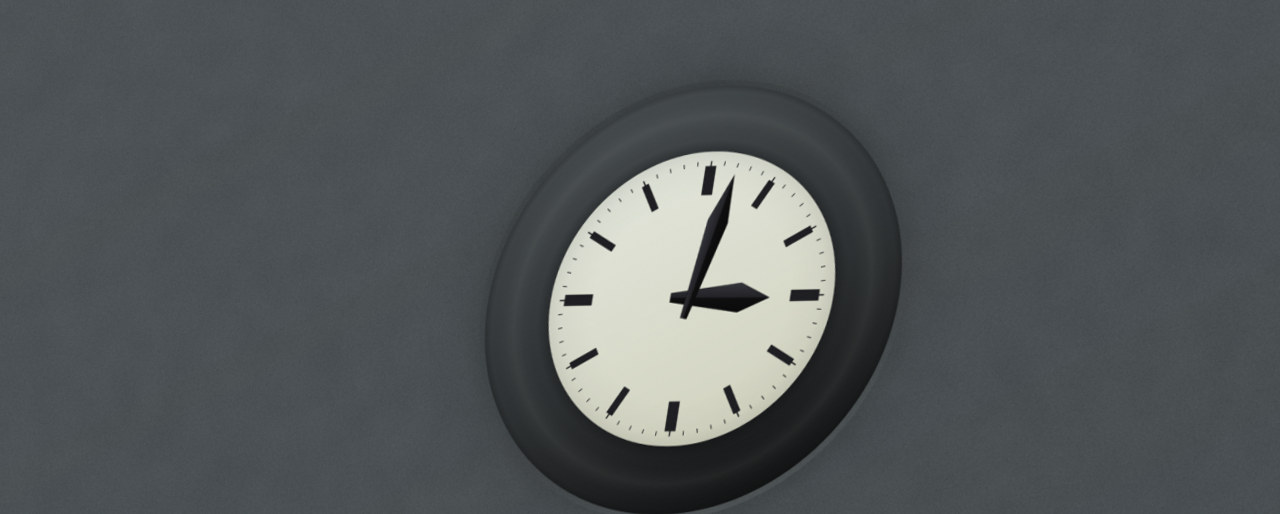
{"hour": 3, "minute": 2}
